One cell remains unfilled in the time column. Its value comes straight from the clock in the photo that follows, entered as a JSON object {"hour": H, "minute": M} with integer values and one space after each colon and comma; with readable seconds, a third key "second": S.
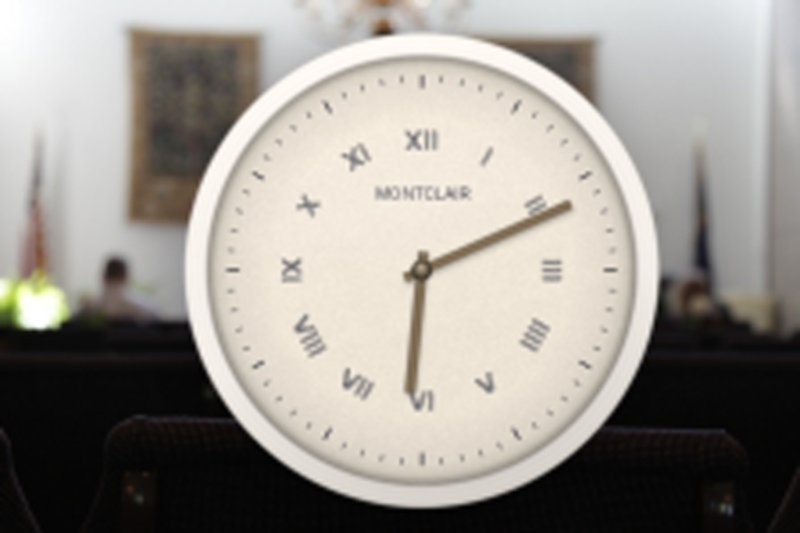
{"hour": 6, "minute": 11}
